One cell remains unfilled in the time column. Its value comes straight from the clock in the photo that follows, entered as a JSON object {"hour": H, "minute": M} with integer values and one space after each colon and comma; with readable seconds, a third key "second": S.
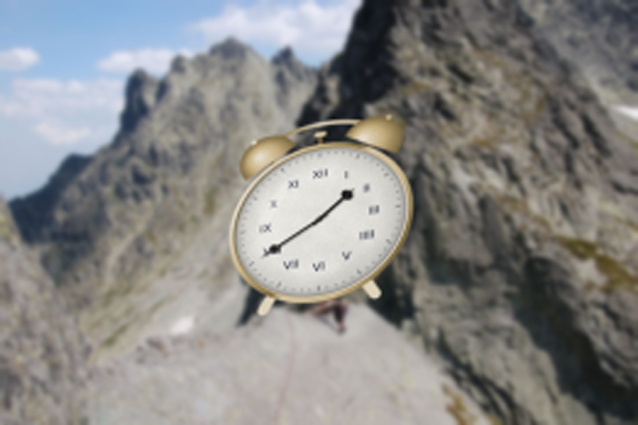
{"hour": 1, "minute": 40}
